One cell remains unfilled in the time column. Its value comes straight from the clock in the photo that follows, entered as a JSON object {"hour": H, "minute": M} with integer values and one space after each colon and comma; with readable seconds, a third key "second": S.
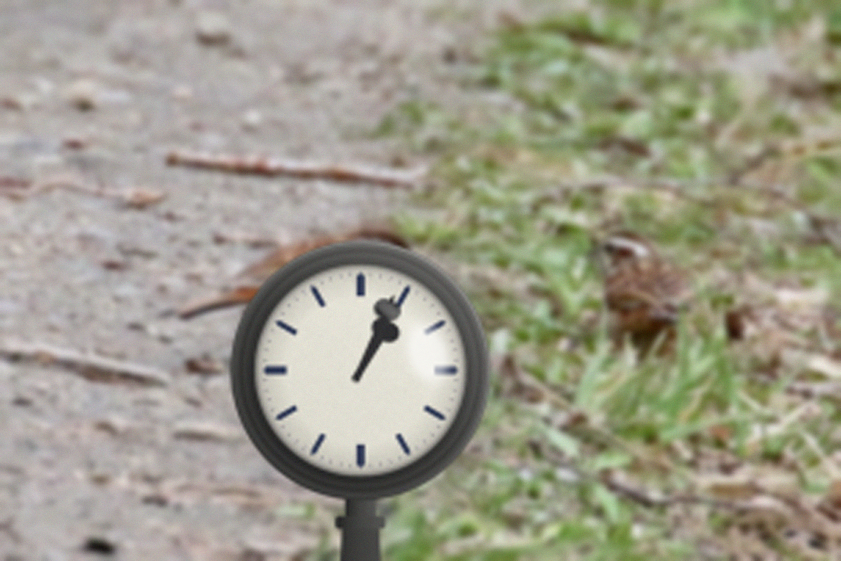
{"hour": 1, "minute": 4}
